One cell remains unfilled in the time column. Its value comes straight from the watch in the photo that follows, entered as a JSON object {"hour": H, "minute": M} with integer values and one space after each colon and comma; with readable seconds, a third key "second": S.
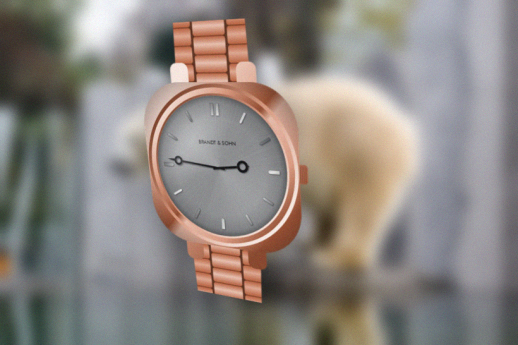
{"hour": 2, "minute": 46}
